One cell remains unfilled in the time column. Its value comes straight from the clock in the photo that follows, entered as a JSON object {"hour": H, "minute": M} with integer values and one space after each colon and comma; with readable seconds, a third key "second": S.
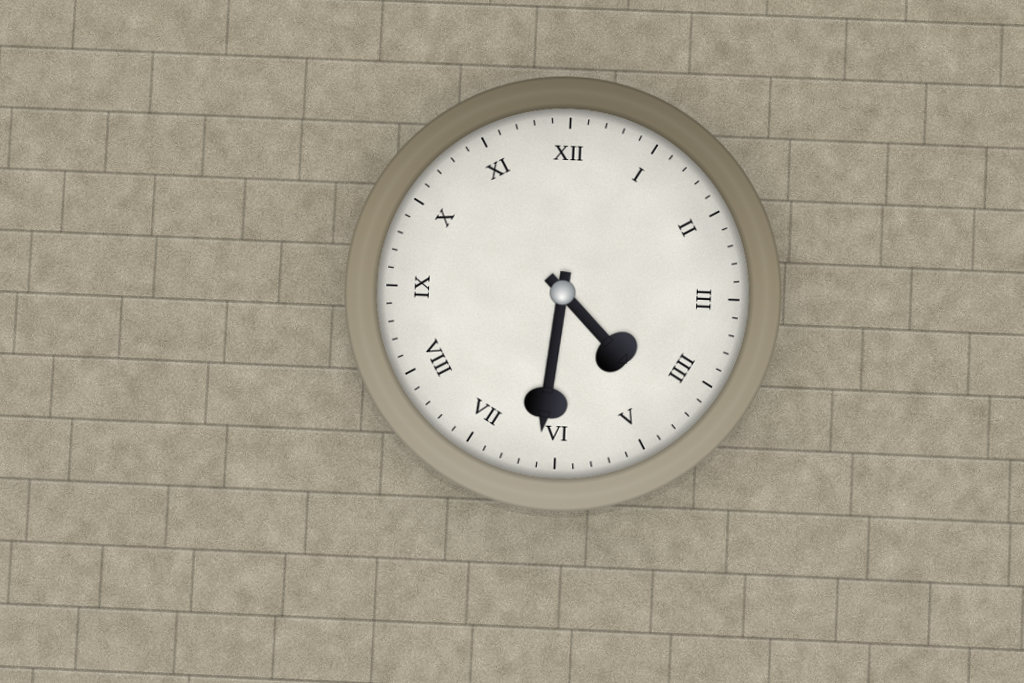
{"hour": 4, "minute": 31}
